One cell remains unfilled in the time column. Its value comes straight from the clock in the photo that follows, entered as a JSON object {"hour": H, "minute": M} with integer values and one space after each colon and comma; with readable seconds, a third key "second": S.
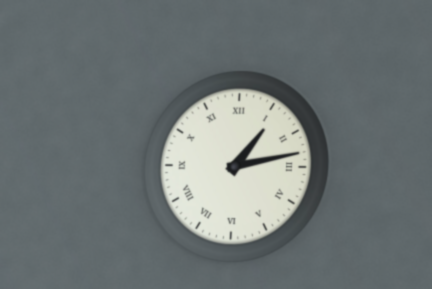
{"hour": 1, "minute": 13}
